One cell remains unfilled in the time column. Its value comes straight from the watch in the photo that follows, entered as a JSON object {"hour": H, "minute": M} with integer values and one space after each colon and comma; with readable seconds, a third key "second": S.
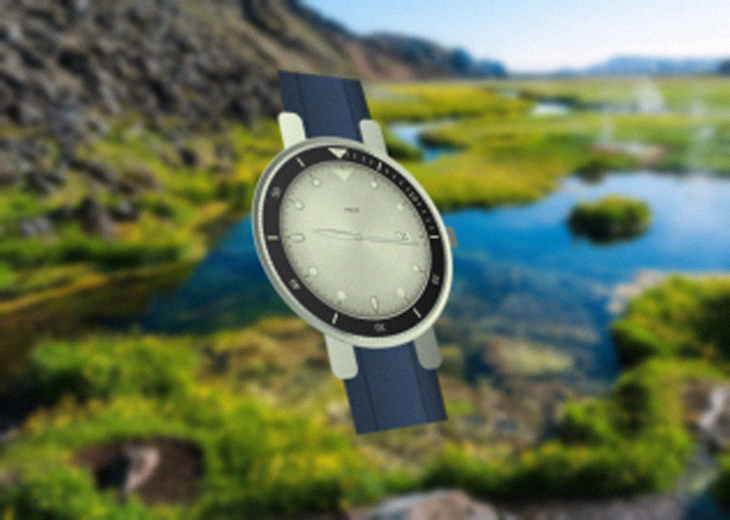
{"hour": 9, "minute": 16}
